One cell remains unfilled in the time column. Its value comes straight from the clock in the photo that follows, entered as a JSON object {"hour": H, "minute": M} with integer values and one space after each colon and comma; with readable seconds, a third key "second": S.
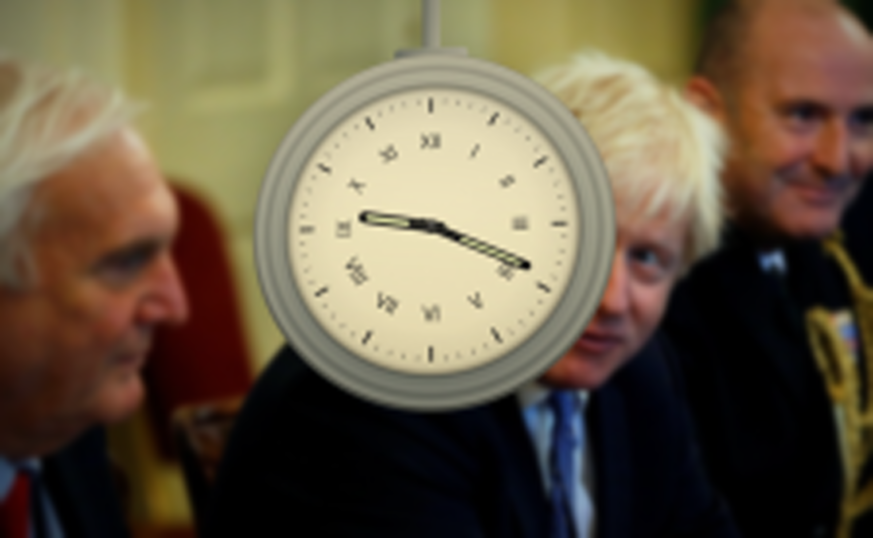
{"hour": 9, "minute": 19}
